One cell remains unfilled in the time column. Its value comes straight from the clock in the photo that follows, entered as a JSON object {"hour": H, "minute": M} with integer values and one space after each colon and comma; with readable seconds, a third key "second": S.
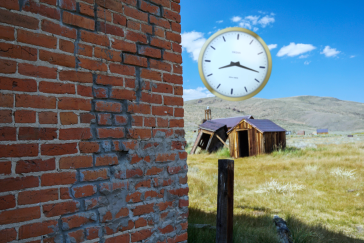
{"hour": 8, "minute": 17}
